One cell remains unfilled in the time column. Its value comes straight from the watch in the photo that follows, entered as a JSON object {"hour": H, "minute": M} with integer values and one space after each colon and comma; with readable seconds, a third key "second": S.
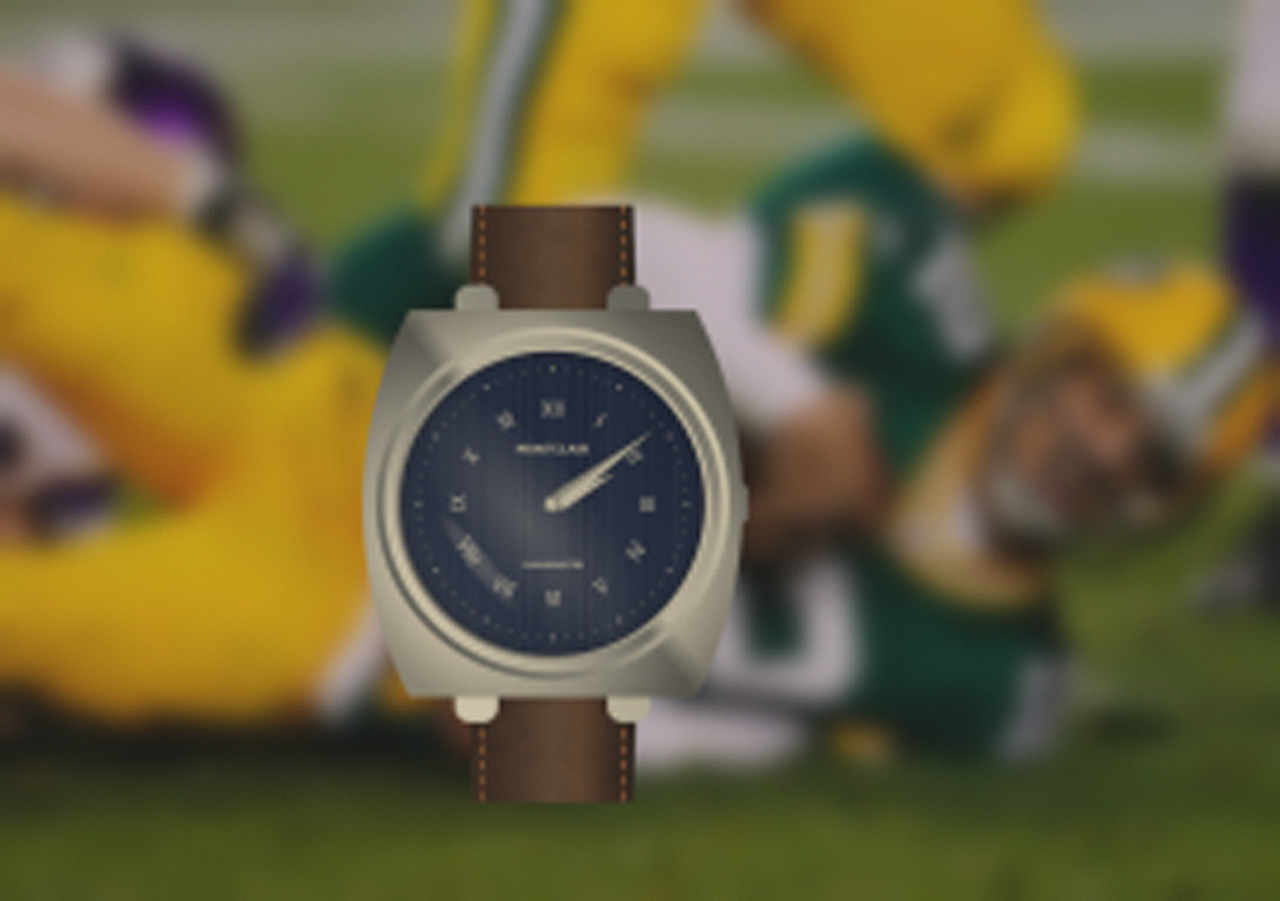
{"hour": 2, "minute": 9}
